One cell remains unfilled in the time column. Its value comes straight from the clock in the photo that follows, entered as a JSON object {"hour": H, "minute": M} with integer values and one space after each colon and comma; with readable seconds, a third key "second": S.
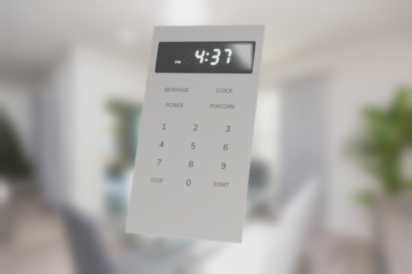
{"hour": 4, "minute": 37}
